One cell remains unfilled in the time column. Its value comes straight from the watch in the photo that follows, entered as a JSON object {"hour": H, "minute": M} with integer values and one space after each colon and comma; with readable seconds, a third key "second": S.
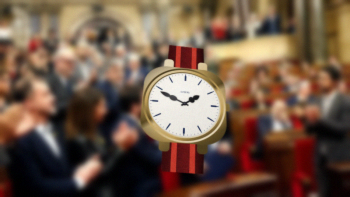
{"hour": 1, "minute": 49}
